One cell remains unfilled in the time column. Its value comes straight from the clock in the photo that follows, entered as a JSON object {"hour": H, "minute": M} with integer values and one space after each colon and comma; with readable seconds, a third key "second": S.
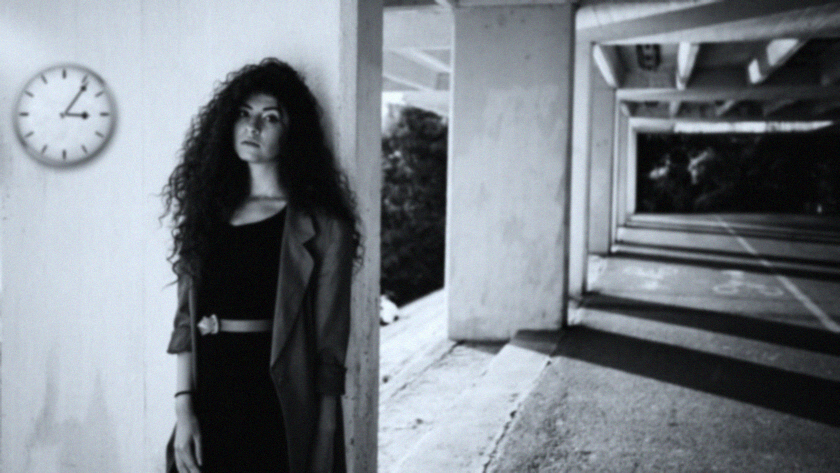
{"hour": 3, "minute": 6}
